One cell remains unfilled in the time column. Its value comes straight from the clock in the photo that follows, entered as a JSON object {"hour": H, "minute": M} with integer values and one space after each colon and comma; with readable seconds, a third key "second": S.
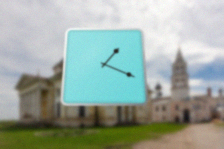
{"hour": 1, "minute": 19}
